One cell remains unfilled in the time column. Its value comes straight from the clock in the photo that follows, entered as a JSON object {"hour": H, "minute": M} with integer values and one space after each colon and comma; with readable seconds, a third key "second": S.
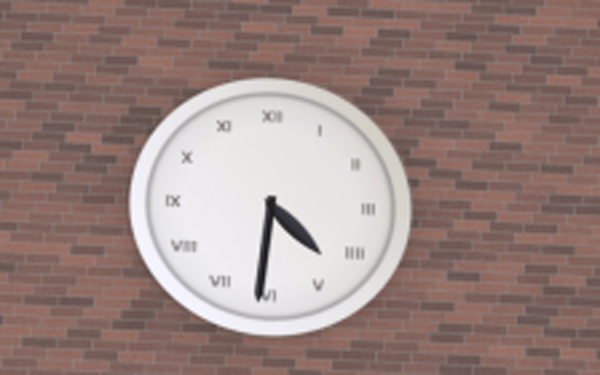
{"hour": 4, "minute": 31}
